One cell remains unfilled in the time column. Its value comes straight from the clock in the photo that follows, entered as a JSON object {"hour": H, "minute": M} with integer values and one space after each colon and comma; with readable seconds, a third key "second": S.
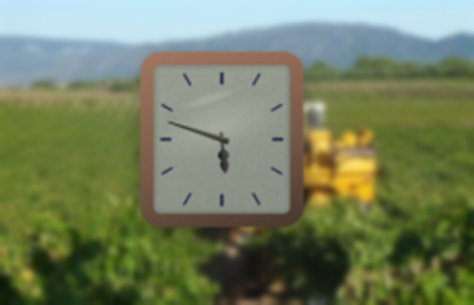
{"hour": 5, "minute": 48}
